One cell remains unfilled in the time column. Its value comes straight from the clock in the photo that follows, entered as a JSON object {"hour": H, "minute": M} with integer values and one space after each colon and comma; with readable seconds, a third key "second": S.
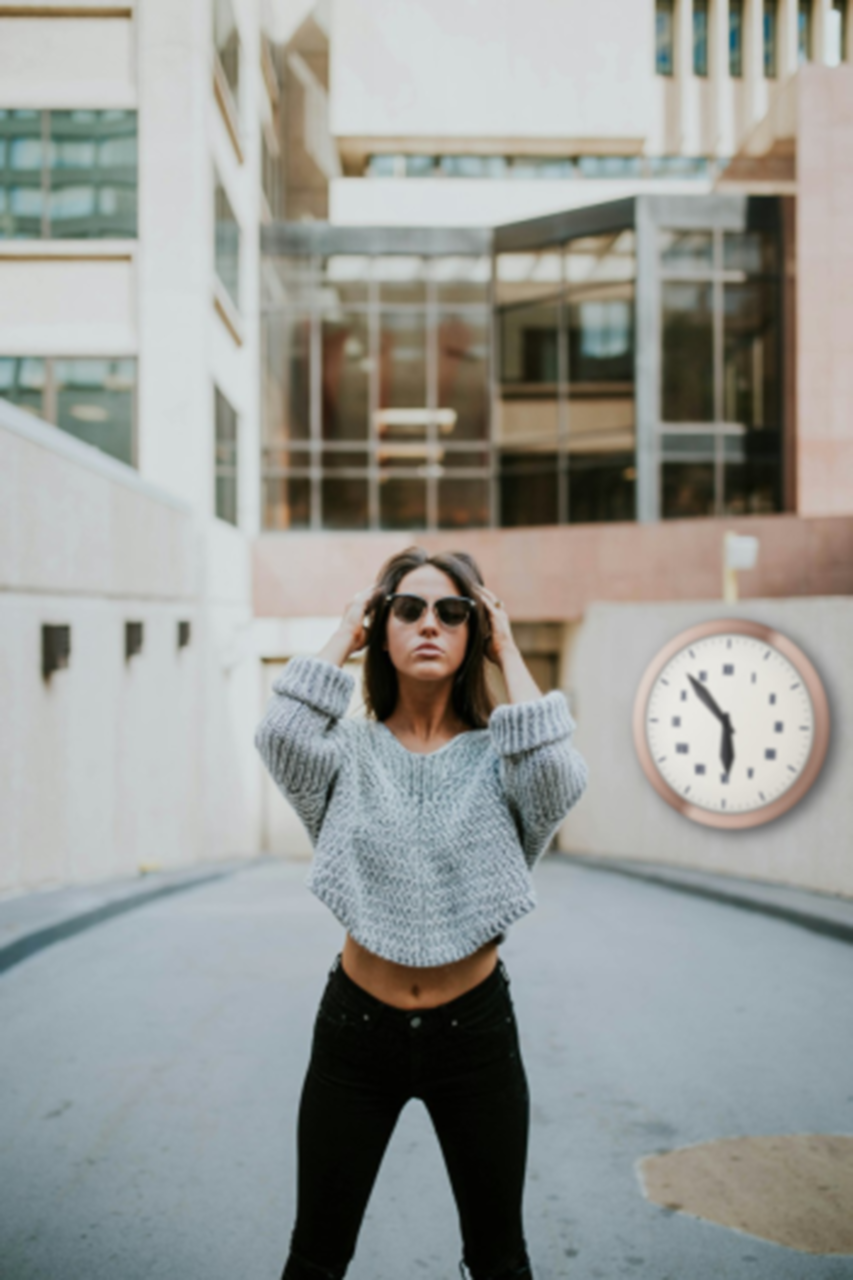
{"hour": 5, "minute": 53}
